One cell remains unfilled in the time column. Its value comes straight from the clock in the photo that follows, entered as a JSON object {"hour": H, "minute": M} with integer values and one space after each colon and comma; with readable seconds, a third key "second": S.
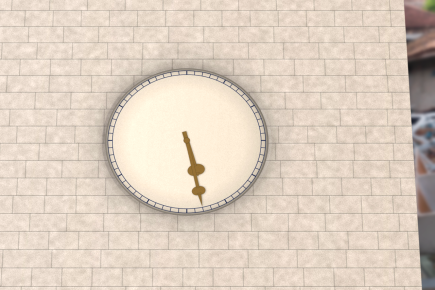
{"hour": 5, "minute": 28}
